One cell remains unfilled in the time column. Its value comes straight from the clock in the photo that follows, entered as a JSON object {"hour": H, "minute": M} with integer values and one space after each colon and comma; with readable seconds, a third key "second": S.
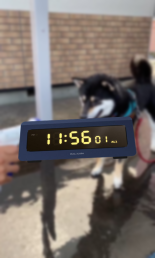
{"hour": 11, "minute": 56, "second": 1}
